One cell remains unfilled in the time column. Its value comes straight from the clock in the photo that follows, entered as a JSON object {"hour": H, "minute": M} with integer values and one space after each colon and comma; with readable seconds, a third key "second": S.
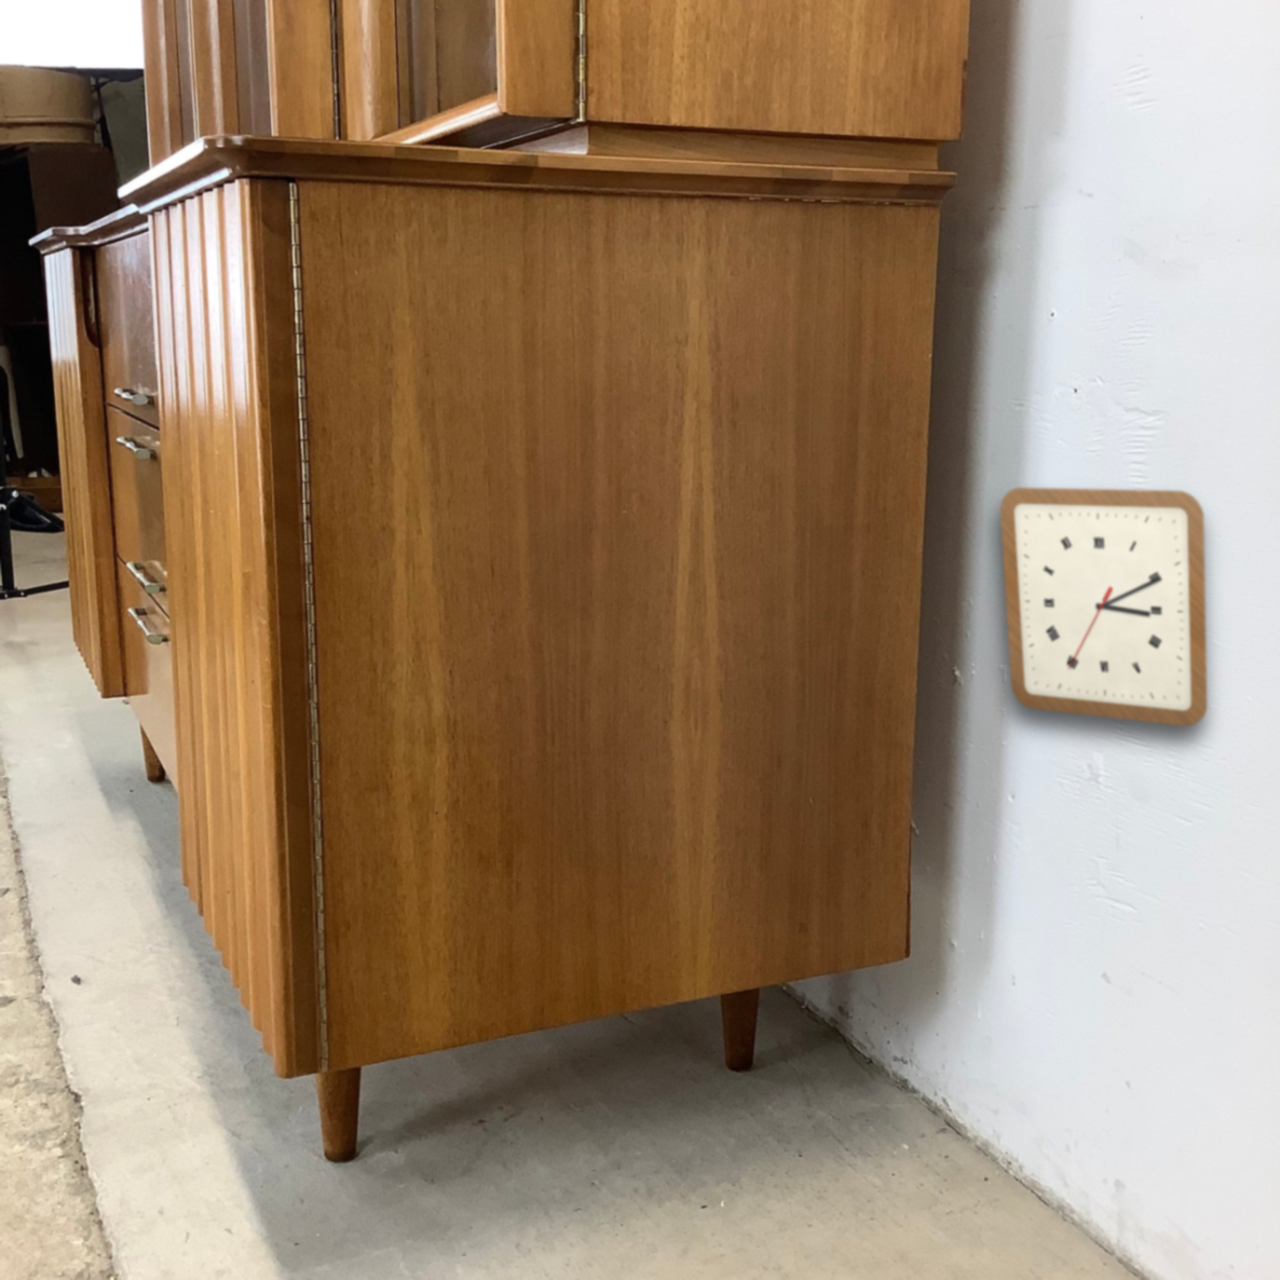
{"hour": 3, "minute": 10, "second": 35}
